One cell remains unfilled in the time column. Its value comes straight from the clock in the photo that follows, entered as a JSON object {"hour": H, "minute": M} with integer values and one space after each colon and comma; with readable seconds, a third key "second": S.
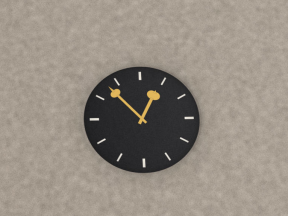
{"hour": 12, "minute": 53}
